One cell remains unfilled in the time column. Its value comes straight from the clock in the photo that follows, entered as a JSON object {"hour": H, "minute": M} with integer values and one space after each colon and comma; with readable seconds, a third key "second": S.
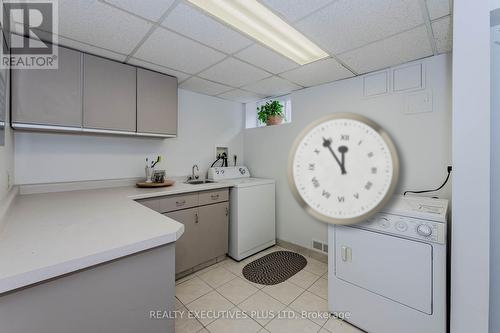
{"hour": 11, "minute": 54}
